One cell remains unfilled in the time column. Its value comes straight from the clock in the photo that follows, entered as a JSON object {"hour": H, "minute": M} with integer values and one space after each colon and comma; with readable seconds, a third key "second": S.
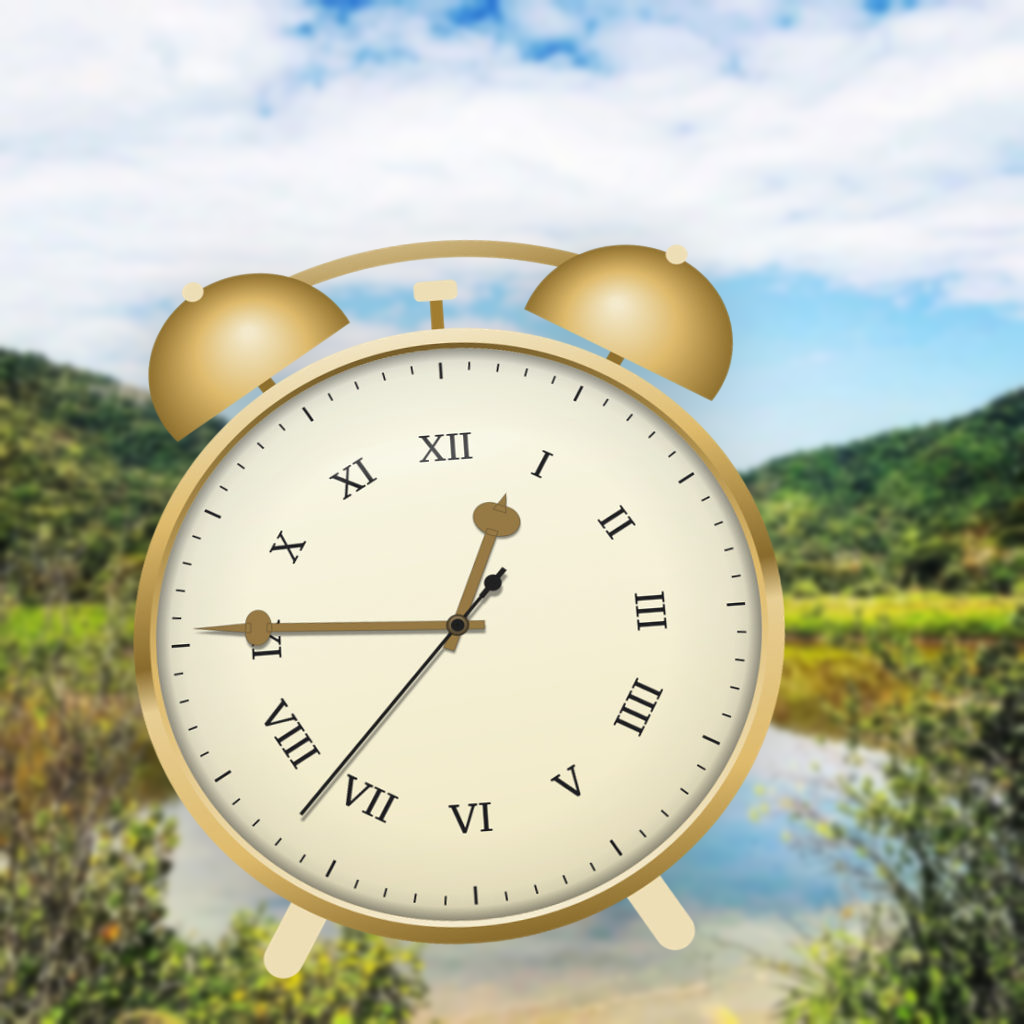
{"hour": 12, "minute": 45, "second": 37}
